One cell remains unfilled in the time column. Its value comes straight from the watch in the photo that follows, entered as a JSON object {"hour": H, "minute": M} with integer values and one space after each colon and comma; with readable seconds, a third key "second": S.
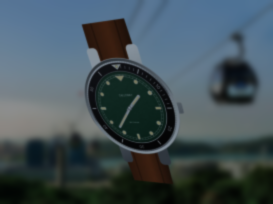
{"hour": 1, "minute": 37}
